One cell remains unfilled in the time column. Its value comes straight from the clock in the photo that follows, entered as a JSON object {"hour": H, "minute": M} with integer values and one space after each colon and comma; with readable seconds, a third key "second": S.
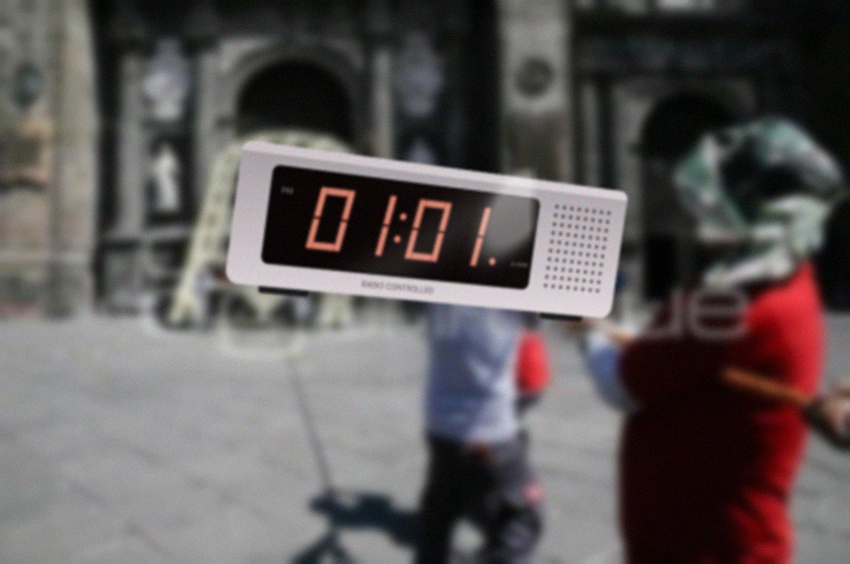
{"hour": 1, "minute": 1}
